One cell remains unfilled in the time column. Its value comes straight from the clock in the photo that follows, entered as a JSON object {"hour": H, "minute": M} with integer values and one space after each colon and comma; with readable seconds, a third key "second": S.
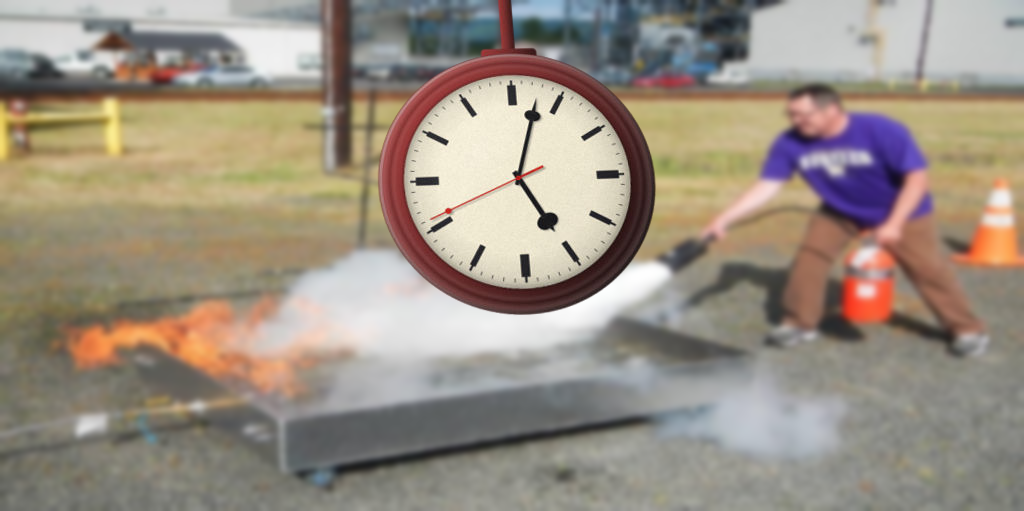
{"hour": 5, "minute": 2, "second": 41}
